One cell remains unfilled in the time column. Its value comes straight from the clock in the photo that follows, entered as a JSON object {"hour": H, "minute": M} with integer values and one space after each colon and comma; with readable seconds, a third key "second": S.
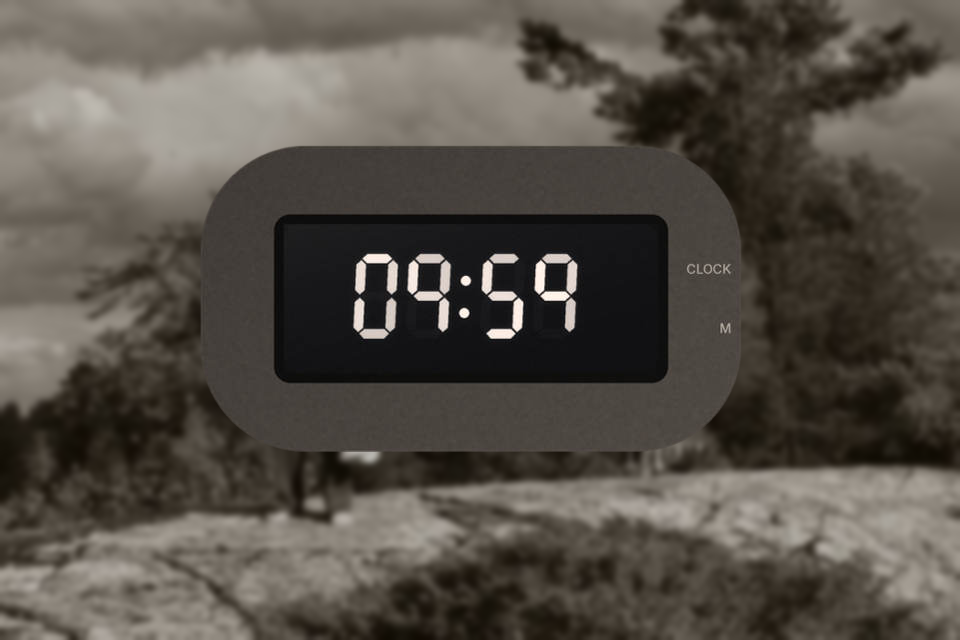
{"hour": 9, "minute": 59}
